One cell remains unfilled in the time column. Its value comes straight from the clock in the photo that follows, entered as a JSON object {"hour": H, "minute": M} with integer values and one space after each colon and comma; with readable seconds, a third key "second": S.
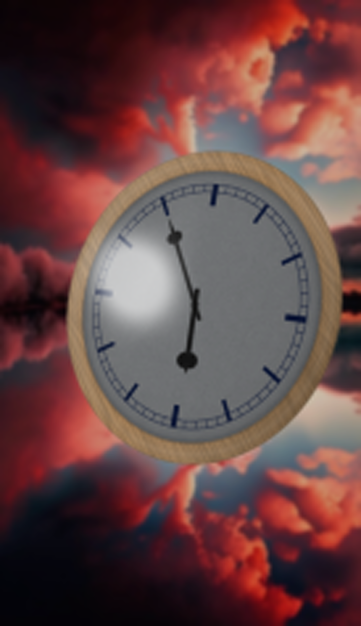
{"hour": 5, "minute": 55}
